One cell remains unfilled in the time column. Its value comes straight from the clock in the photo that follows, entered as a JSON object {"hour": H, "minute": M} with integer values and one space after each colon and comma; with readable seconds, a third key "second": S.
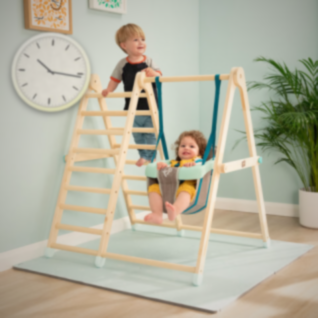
{"hour": 10, "minute": 16}
